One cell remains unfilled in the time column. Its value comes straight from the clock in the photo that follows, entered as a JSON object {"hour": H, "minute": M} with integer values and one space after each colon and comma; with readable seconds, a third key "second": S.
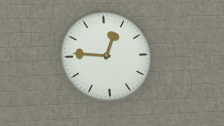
{"hour": 12, "minute": 46}
